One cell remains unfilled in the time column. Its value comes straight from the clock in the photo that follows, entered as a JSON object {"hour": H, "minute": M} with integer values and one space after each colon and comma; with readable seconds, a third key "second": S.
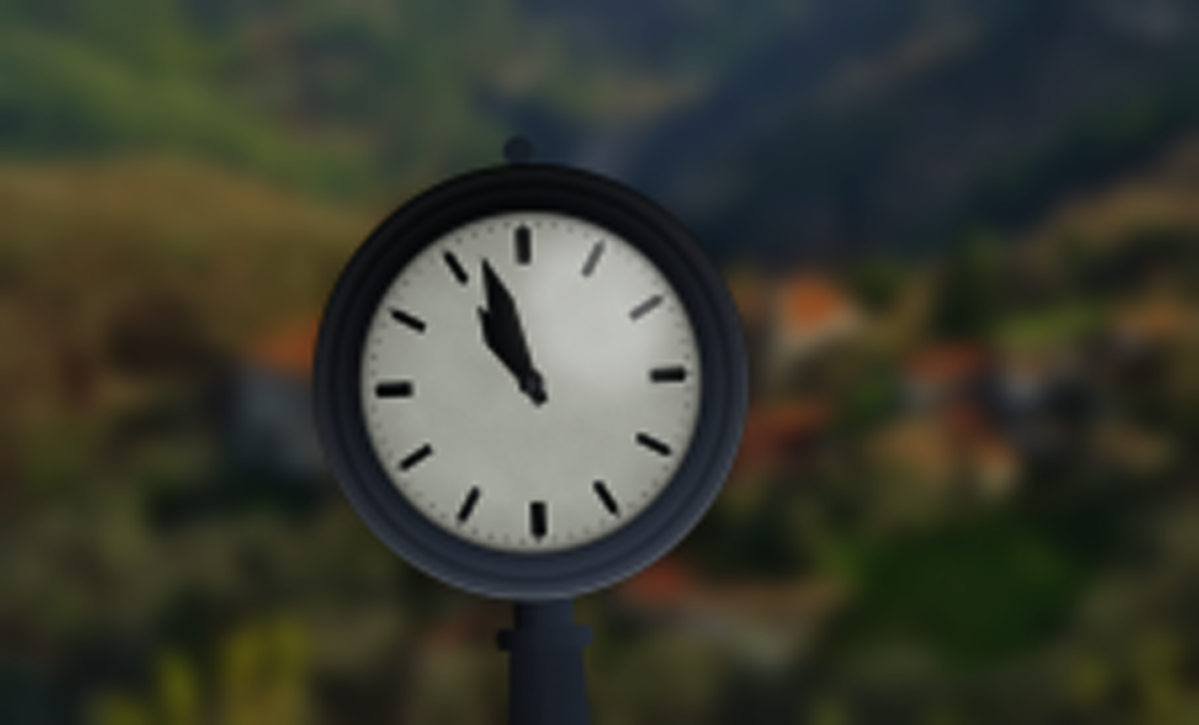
{"hour": 10, "minute": 57}
